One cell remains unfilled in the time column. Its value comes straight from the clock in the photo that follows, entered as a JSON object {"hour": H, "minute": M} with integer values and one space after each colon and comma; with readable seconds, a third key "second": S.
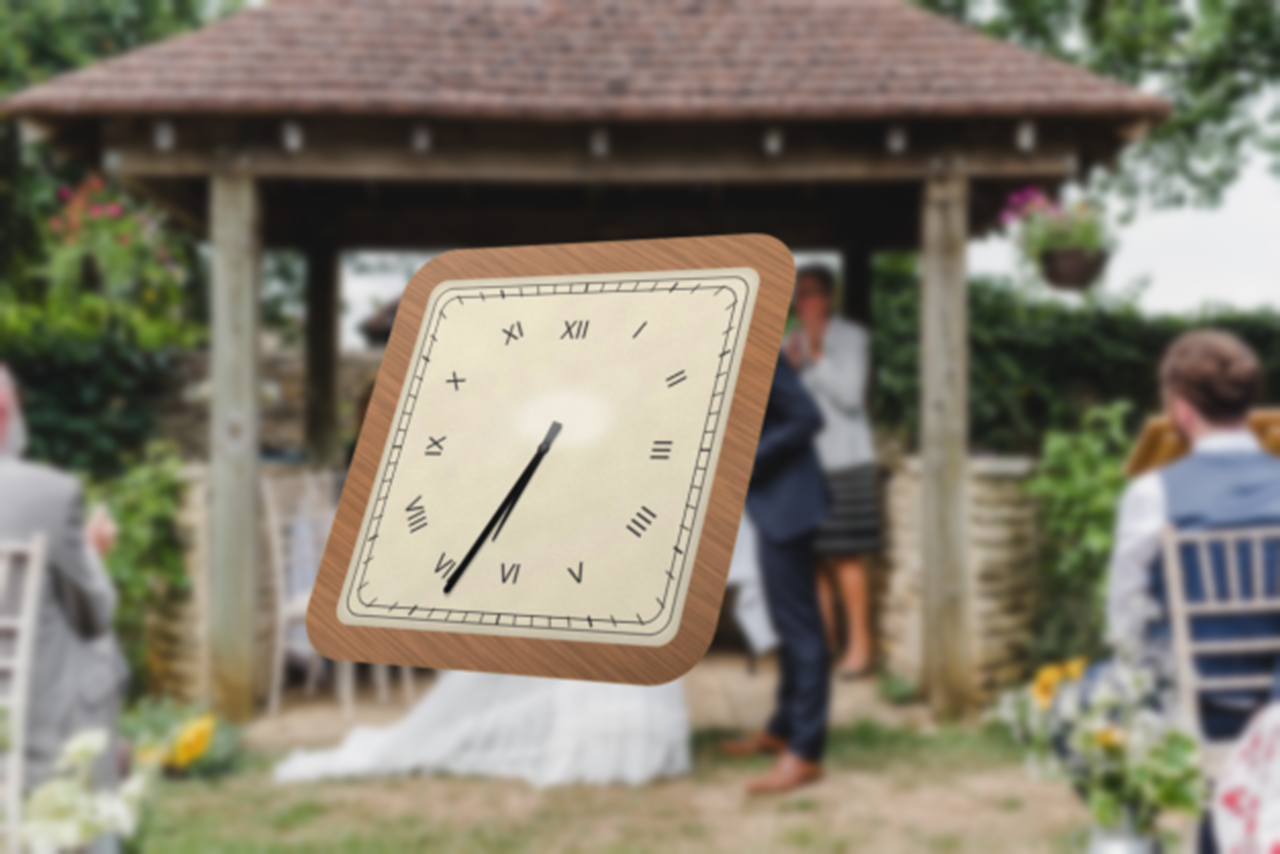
{"hour": 6, "minute": 34}
